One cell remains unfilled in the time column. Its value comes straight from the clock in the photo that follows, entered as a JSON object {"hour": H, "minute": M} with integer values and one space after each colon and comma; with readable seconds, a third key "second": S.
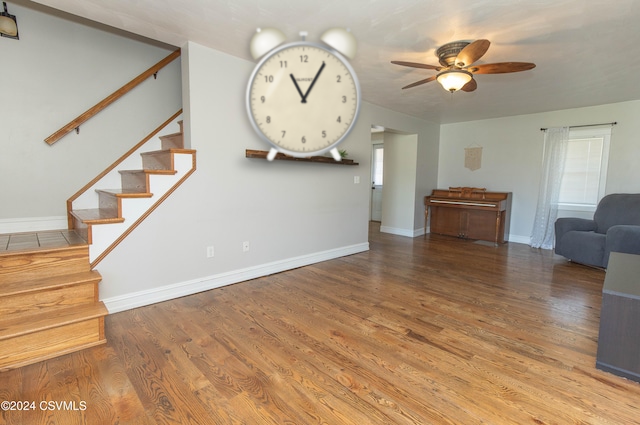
{"hour": 11, "minute": 5}
